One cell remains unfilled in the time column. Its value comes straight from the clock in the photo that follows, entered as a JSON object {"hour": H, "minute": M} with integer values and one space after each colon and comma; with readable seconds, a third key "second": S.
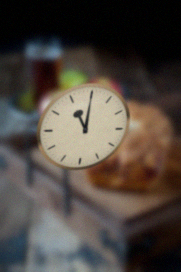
{"hour": 11, "minute": 0}
